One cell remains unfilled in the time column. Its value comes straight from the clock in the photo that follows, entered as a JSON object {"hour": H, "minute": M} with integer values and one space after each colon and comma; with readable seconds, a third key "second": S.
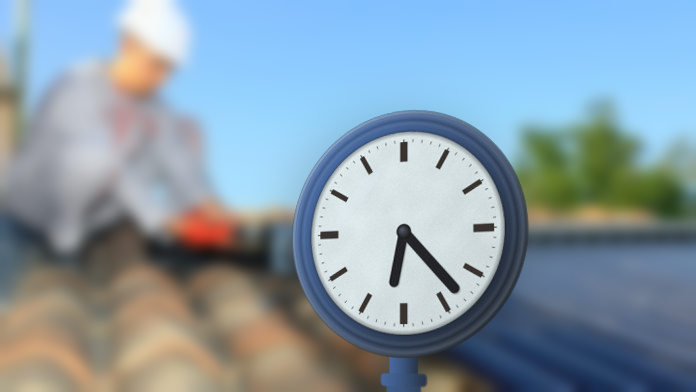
{"hour": 6, "minute": 23}
